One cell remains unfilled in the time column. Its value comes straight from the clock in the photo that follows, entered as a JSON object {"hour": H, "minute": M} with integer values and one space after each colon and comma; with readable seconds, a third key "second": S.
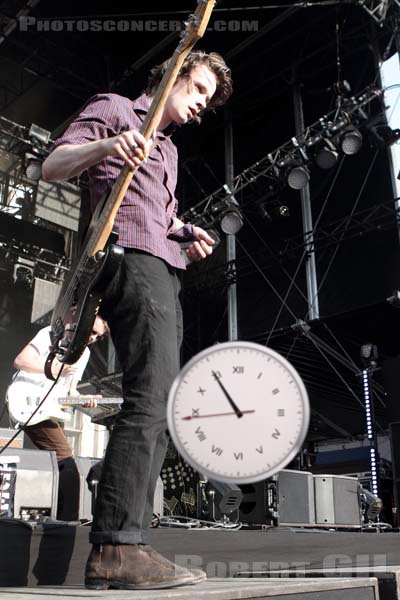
{"hour": 10, "minute": 54, "second": 44}
